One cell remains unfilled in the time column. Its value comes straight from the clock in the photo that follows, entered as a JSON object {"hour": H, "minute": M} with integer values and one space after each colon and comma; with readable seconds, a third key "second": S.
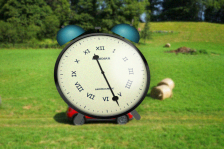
{"hour": 11, "minute": 27}
